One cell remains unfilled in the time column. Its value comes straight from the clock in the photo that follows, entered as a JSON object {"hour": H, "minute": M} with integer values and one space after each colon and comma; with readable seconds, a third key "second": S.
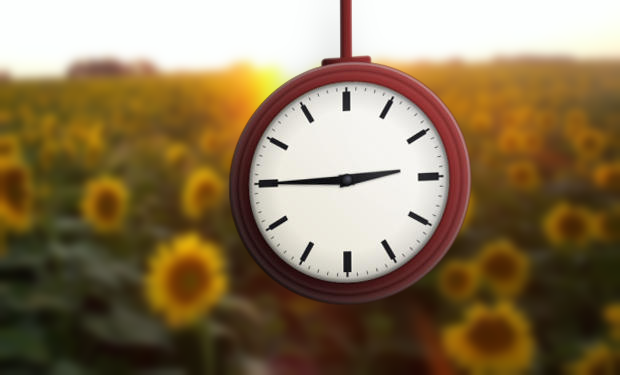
{"hour": 2, "minute": 45}
